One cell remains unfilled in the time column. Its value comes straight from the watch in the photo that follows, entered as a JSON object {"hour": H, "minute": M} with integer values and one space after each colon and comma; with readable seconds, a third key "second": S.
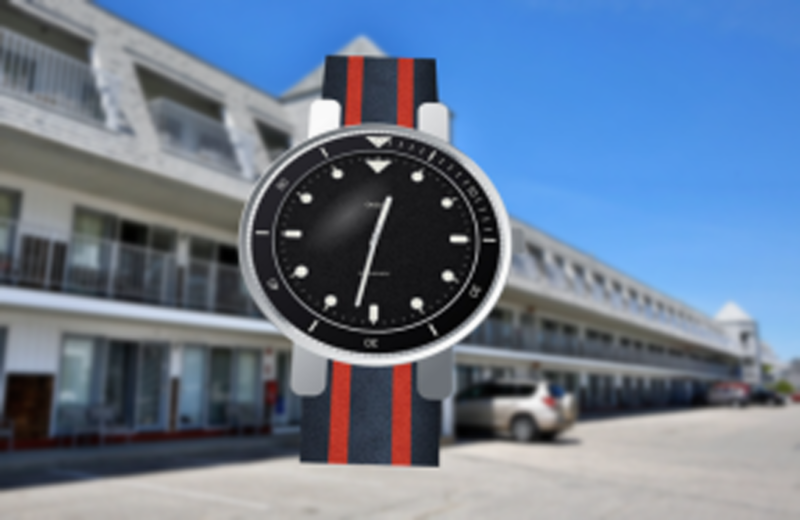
{"hour": 12, "minute": 32}
